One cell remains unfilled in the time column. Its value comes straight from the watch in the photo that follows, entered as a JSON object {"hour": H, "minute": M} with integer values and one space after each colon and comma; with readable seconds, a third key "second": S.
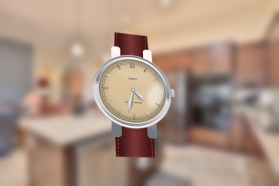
{"hour": 4, "minute": 32}
